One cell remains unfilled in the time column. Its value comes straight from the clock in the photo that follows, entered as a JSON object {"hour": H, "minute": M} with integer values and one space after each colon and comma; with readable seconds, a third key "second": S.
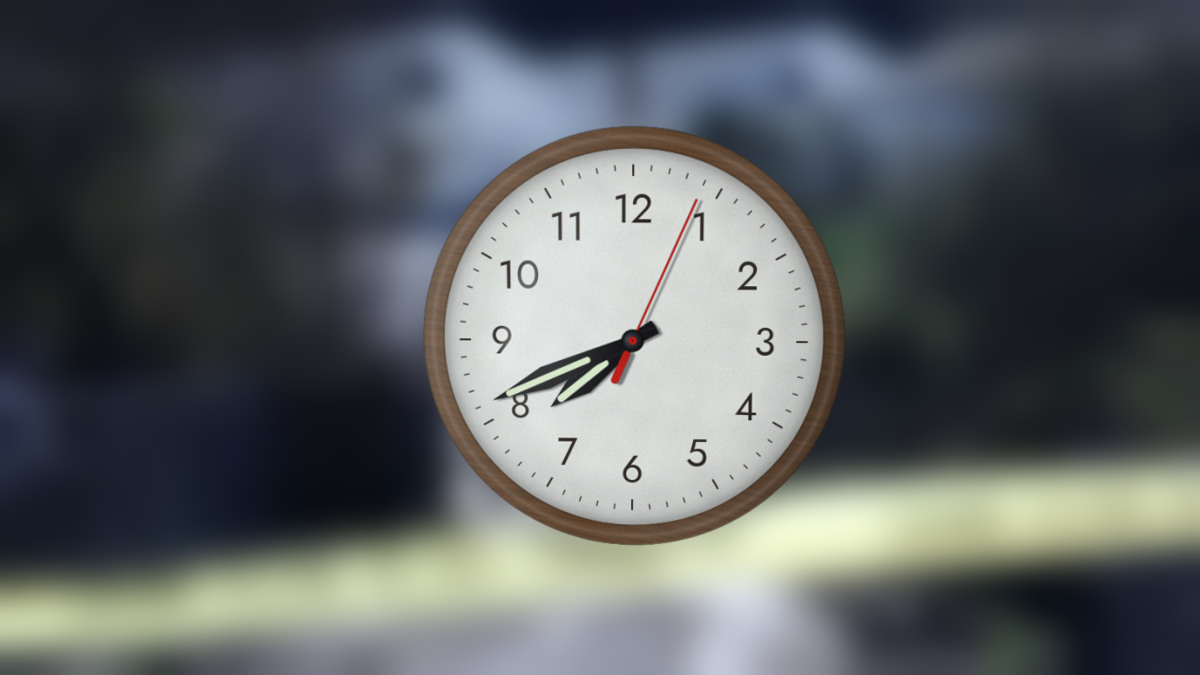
{"hour": 7, "minute": 41, "second": 4}
